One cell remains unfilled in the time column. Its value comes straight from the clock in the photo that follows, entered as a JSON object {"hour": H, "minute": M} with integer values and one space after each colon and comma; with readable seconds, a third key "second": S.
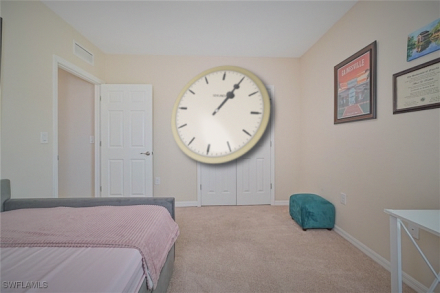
{"hour": 1, "minute": 5}
